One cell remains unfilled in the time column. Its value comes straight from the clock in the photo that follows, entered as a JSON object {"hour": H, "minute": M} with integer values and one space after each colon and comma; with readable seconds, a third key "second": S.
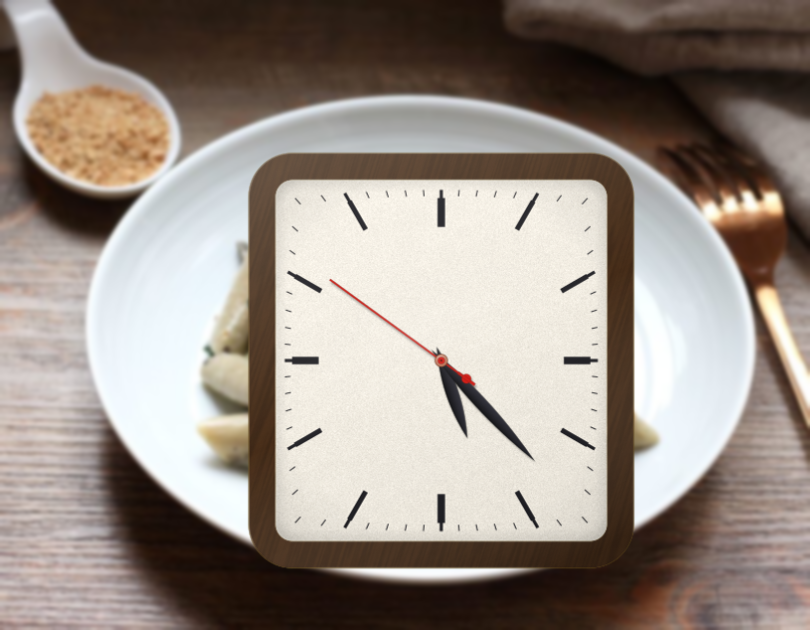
{"hour": 5, "minute": 22, "second": 51}
